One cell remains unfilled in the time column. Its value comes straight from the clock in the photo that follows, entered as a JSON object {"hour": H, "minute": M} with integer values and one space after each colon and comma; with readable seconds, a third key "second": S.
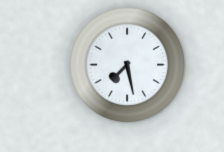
{"hour": 7, "minute": 28}
